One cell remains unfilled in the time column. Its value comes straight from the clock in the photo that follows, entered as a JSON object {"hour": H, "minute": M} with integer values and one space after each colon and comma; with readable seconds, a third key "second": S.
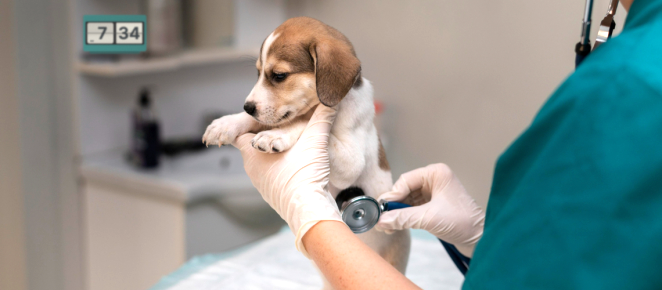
{"hour": 7, "minute": 34}
